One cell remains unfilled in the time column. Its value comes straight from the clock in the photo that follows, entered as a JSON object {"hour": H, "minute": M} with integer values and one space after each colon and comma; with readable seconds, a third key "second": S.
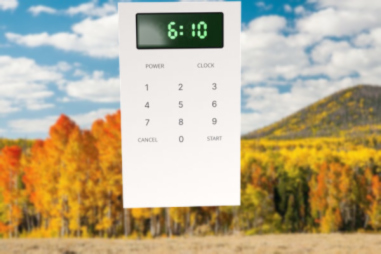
{"hour": 6, "minute": 10}
